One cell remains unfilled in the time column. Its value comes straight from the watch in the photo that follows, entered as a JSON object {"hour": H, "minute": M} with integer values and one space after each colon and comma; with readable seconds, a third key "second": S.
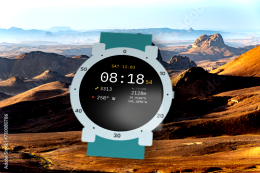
{"hour": 8, "minute": 18}
